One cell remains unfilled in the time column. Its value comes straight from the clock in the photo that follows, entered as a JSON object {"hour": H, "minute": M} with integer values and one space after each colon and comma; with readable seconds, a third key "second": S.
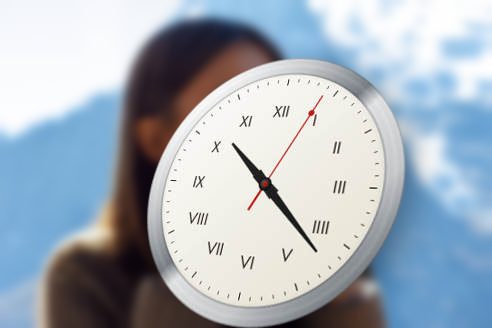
{"hour": 10, "minute": 22, "second": 4}
